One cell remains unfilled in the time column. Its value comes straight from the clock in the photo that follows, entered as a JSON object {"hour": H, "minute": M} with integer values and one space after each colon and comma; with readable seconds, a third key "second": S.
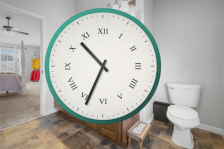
{"hour": 10, "minute": 34}
